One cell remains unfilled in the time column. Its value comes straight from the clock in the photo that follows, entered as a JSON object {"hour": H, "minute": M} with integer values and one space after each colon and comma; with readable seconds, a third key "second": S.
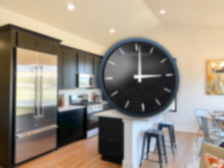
{"hour": 3, "minute": 1}
